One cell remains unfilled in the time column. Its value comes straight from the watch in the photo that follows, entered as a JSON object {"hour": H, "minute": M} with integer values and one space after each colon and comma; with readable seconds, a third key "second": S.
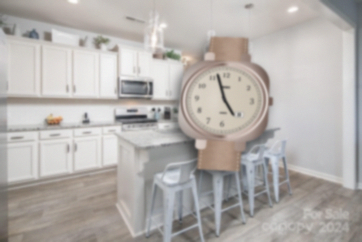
{"hour": 4, "minute": 57}
